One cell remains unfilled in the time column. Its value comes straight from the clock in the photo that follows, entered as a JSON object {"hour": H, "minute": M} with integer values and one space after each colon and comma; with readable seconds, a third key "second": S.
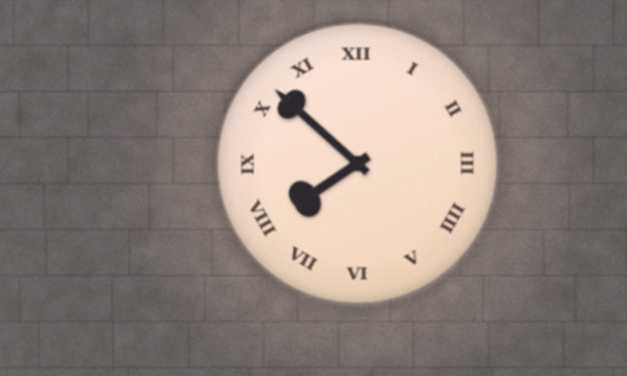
{"hour": 7, "minute": 52}
